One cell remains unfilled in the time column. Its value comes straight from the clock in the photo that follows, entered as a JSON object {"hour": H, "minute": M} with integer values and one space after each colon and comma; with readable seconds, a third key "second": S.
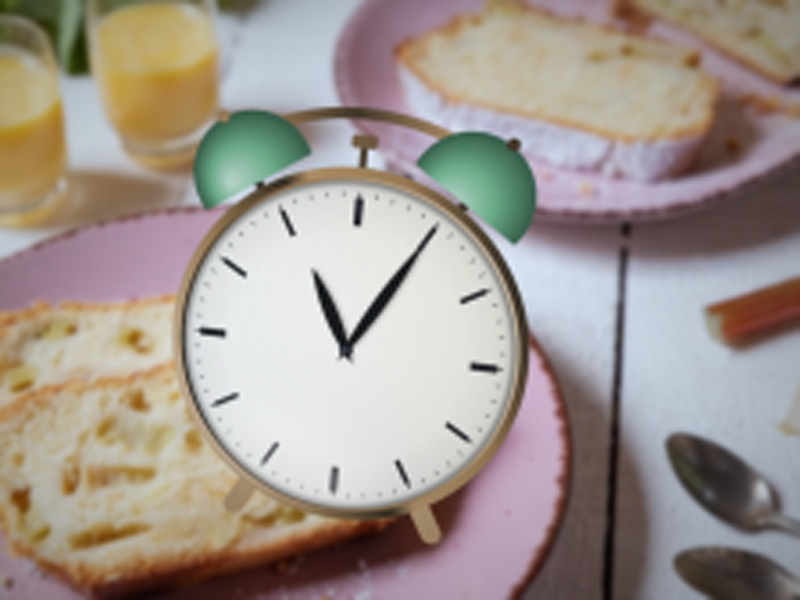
{"hour": 11, "minute": 5}
